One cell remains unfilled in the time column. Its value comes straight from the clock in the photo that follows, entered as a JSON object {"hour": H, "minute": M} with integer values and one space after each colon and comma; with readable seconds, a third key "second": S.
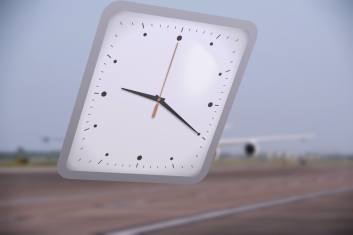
{"hour": 9, "minute": 20, "second": 0}
